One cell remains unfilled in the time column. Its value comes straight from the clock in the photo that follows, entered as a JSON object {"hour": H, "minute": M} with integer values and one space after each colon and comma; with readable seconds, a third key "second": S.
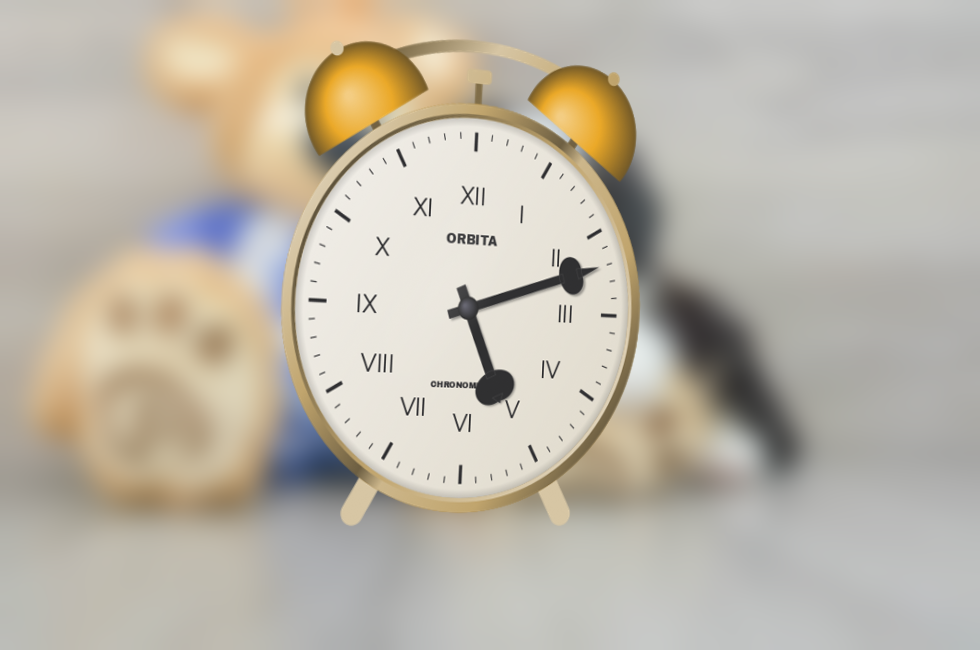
{"hour": 5, "minute": 12}
